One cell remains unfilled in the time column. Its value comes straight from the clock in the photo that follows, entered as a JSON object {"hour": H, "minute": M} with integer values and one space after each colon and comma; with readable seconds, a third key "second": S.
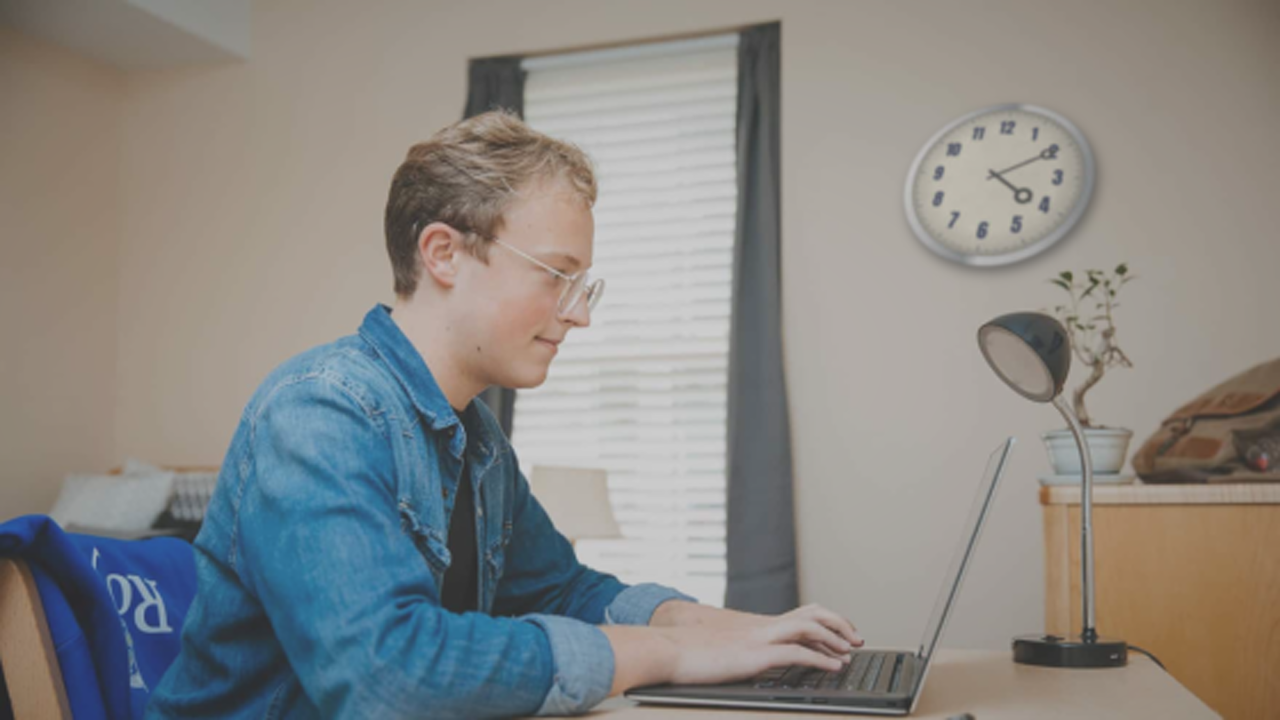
{"hour": 4, "minute": 10}
